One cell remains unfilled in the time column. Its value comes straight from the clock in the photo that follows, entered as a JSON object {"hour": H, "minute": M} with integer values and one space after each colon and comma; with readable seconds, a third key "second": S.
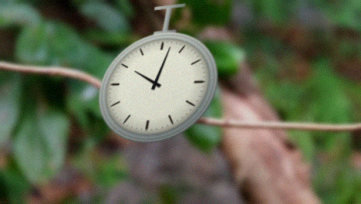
{"hour": 10, "minute": 2}
